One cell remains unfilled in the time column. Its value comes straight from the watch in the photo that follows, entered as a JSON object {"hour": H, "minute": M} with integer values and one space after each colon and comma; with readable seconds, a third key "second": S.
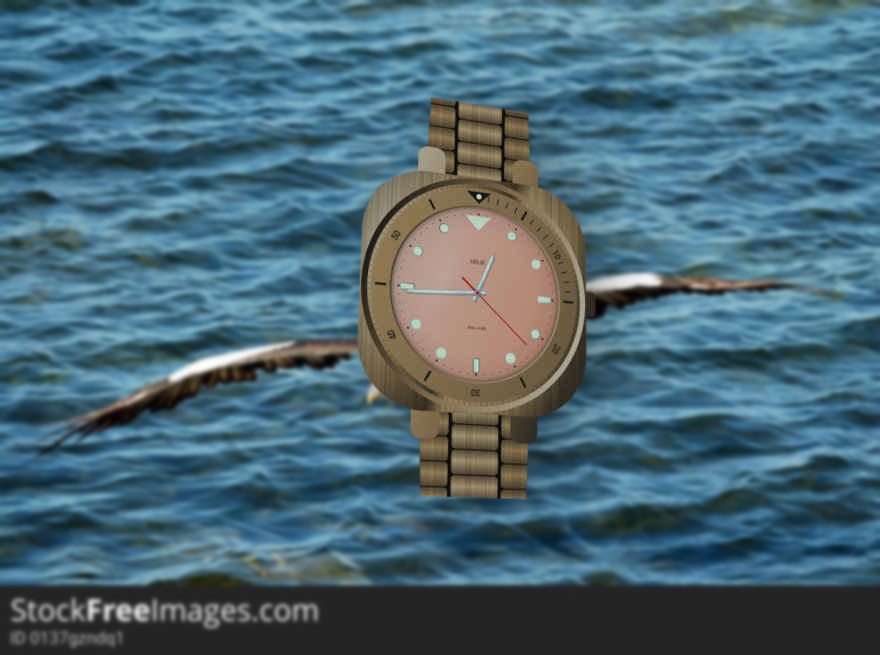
{"hour": 12, "minute": 44, "second": 22}
